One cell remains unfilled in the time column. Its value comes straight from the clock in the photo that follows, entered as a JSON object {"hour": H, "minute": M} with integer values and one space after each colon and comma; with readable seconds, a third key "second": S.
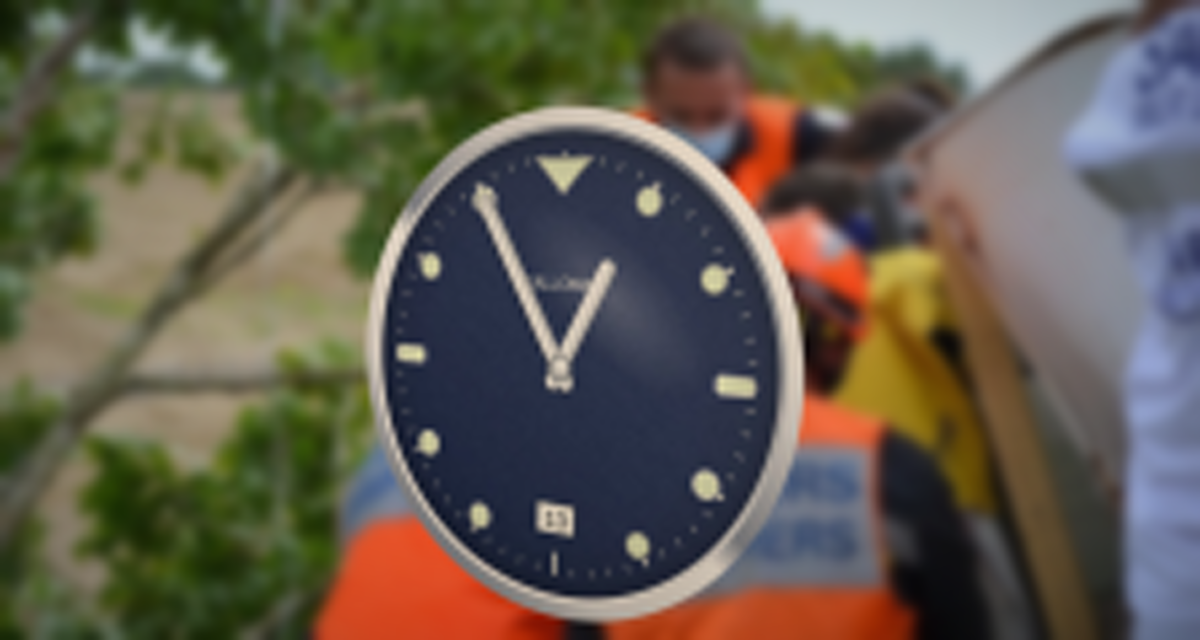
{"hour": 12, "minute": 55}
